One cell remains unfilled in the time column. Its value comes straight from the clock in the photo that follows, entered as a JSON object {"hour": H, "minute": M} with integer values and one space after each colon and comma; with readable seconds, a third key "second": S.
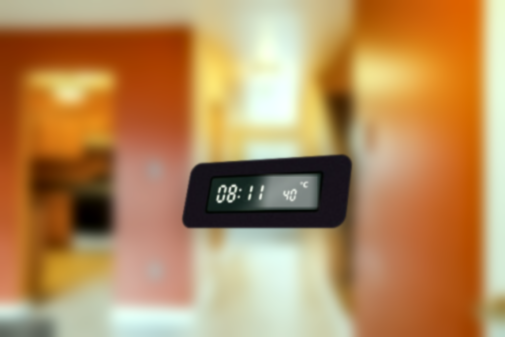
{"hour": 8, "minute": 11}
